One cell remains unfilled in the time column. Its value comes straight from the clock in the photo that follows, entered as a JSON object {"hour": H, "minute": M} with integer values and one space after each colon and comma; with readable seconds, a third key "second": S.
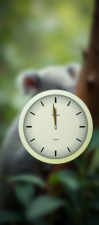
{"hour": 11, "minute": 59}
